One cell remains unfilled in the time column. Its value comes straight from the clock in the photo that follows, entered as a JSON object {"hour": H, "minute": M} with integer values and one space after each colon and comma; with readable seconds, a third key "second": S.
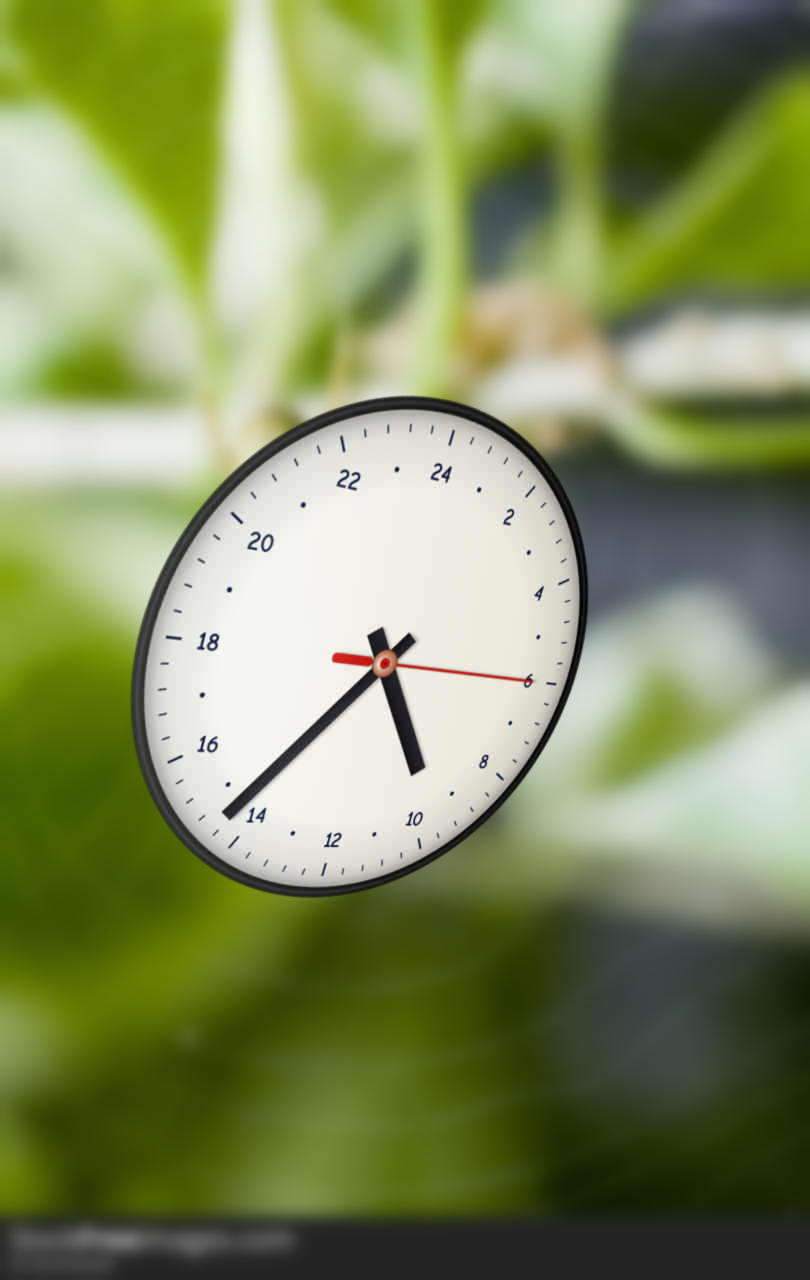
{"hour": 9, "minute": 36, "second": 15}
